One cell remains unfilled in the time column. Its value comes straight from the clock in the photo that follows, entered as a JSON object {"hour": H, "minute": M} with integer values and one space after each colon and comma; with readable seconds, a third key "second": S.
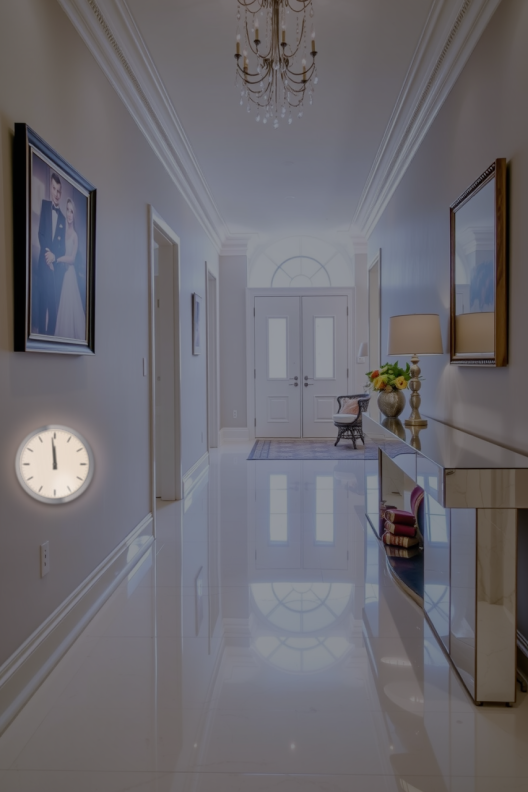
{"hour": 11, "minute": 59}
